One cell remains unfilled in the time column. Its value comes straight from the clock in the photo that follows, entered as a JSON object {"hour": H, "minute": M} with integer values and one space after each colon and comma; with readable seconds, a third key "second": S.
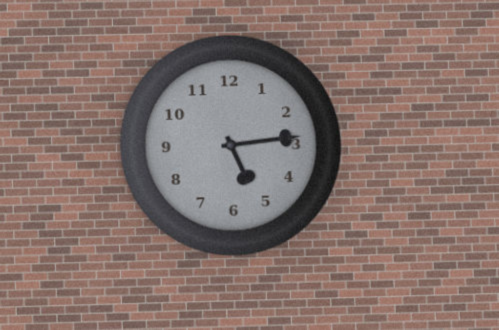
{"hour": 5, "minute": 14}
